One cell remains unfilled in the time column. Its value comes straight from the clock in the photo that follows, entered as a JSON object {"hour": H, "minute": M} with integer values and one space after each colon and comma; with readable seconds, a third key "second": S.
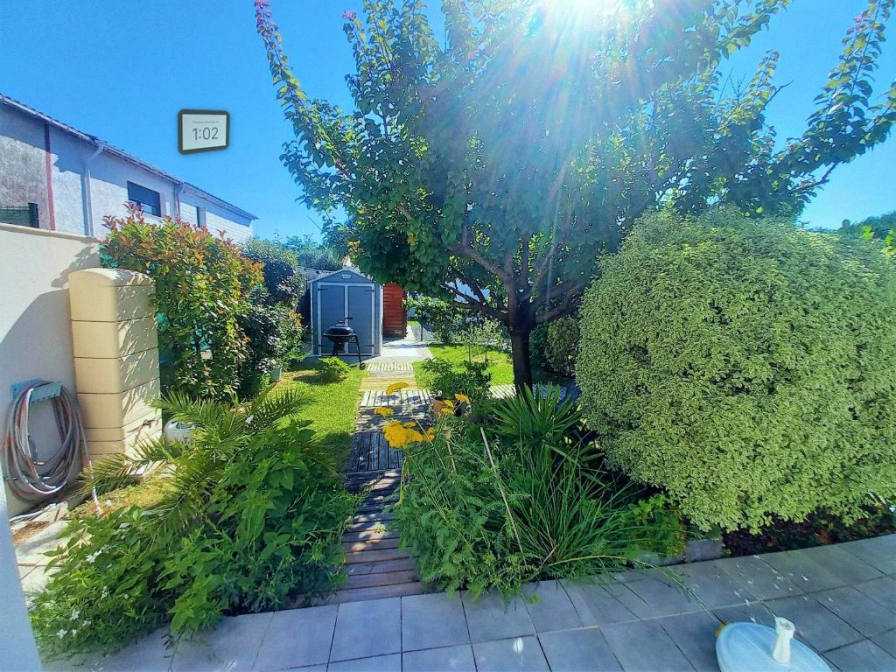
{"hour": 1, "minute": 2}
